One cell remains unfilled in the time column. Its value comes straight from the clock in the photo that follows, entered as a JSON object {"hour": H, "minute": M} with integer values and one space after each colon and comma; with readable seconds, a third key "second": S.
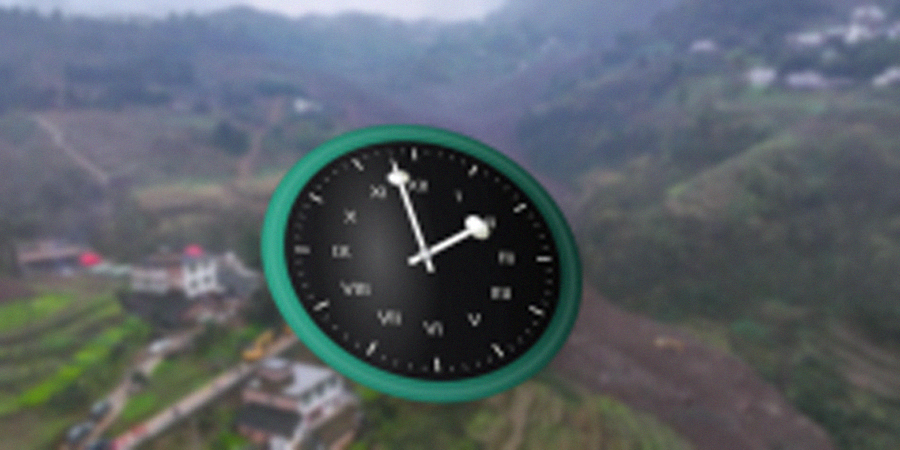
{"hour": 1, "minute": 58}
